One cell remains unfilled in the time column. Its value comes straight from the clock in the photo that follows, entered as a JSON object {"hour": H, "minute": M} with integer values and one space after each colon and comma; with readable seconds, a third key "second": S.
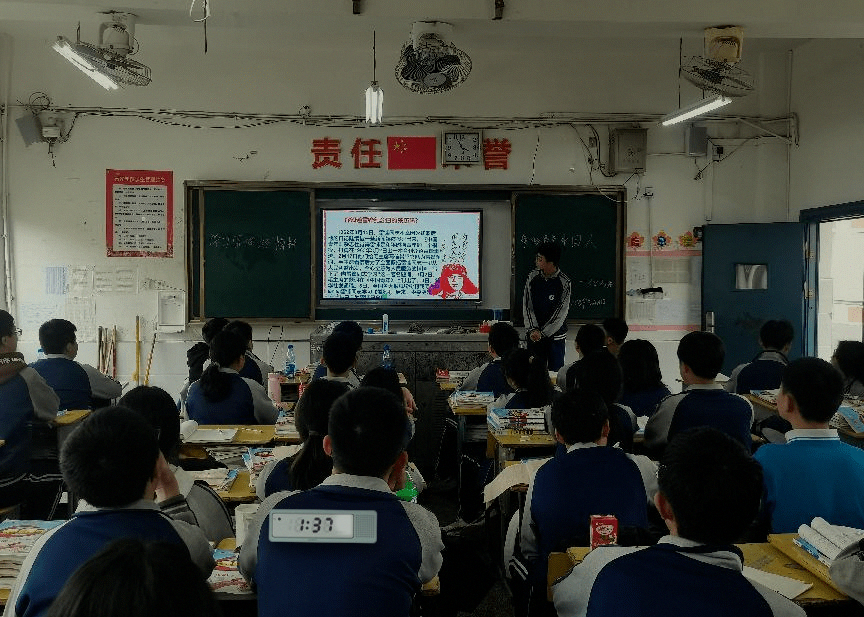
{"hour": 1, "minute": 37}
